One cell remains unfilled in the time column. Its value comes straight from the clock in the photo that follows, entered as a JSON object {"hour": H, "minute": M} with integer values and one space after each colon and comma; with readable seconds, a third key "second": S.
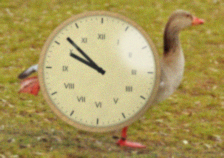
{"hour": 9, "minute": 52}
